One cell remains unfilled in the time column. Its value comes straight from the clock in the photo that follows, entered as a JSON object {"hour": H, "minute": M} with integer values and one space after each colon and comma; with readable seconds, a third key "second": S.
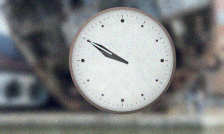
{"hour": 9, "minute": 50}
